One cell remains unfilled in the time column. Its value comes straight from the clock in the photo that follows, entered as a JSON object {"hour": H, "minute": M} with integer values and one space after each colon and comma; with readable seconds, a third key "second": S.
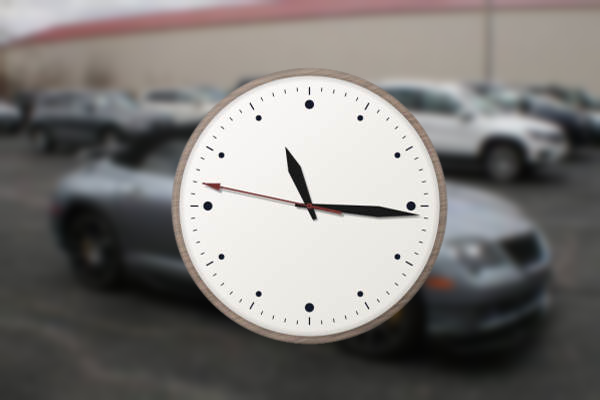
{"hour": 11, "minute": 15, "second": 47}
